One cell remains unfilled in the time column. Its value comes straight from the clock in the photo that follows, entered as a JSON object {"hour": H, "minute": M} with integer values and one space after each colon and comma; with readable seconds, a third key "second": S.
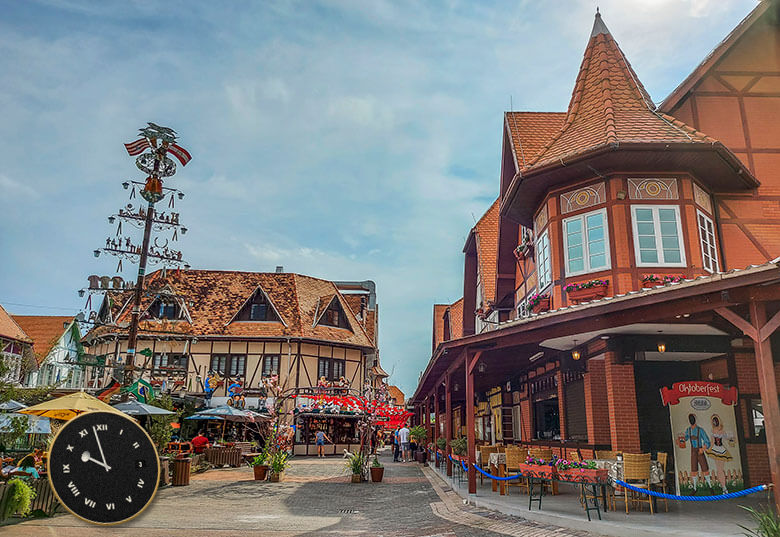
{"hour": 9, "minute": 58}
